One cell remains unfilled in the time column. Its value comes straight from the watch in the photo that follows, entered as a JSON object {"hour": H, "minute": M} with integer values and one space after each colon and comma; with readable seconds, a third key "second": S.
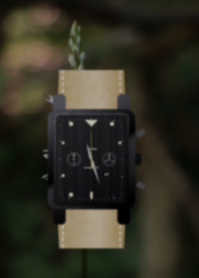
{"hour": 11, "minute": 27}
